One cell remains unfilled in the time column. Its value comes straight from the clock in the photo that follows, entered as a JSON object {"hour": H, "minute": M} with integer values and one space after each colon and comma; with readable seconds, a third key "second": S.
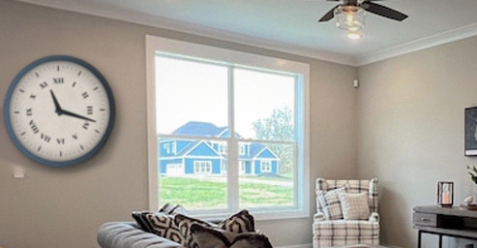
{"hour": 11, "minute": 18}
